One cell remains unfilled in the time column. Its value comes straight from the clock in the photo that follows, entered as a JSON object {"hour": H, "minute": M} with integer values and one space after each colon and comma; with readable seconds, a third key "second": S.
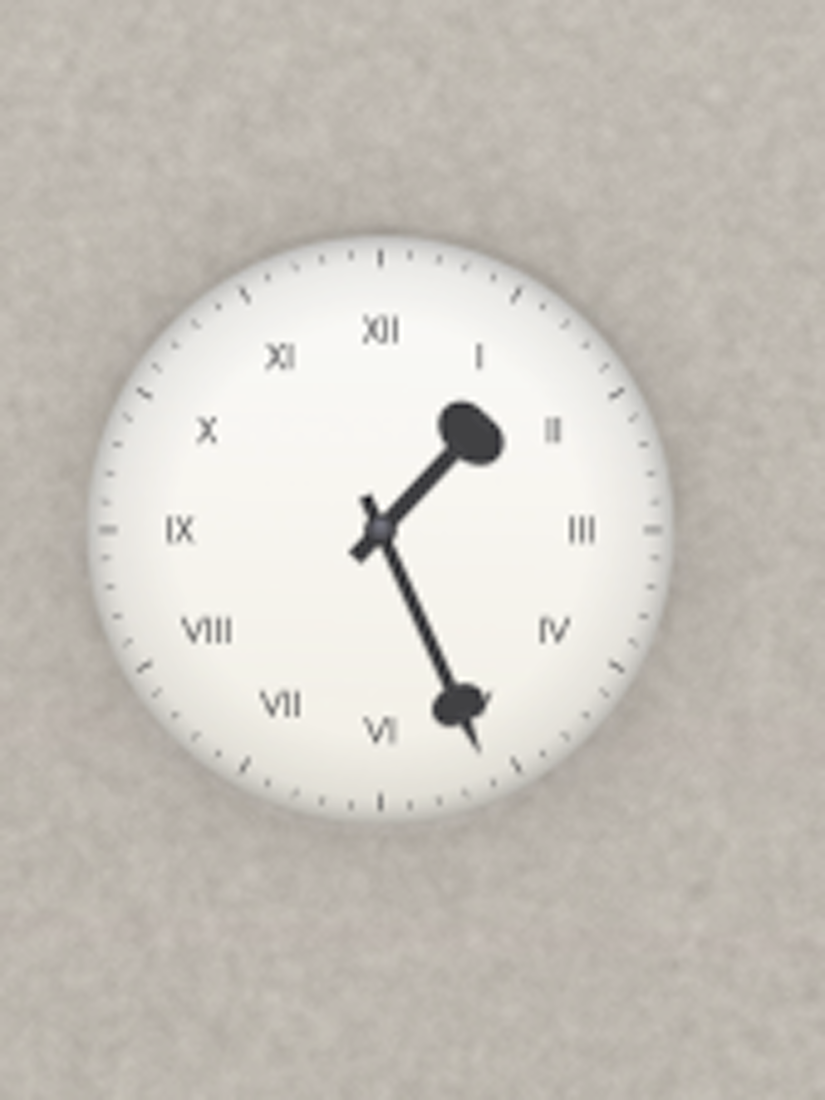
{"hour": 1, "minute": 26}
